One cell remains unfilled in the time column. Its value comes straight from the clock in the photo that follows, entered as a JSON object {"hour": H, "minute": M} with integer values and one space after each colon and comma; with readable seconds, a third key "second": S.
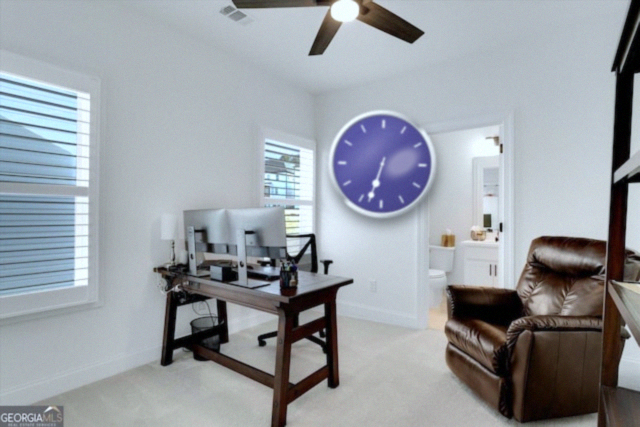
{"hour": 6, "minute": 33}
